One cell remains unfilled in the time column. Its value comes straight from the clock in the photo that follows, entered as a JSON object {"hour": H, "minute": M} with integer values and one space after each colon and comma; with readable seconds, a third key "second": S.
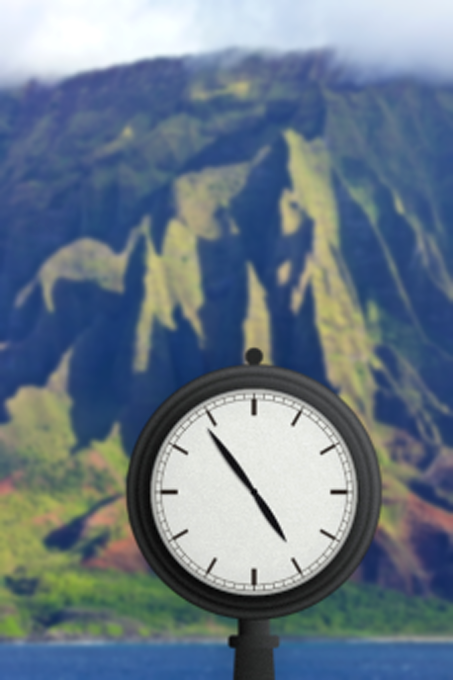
{"hour": 4, "minute": 54}
